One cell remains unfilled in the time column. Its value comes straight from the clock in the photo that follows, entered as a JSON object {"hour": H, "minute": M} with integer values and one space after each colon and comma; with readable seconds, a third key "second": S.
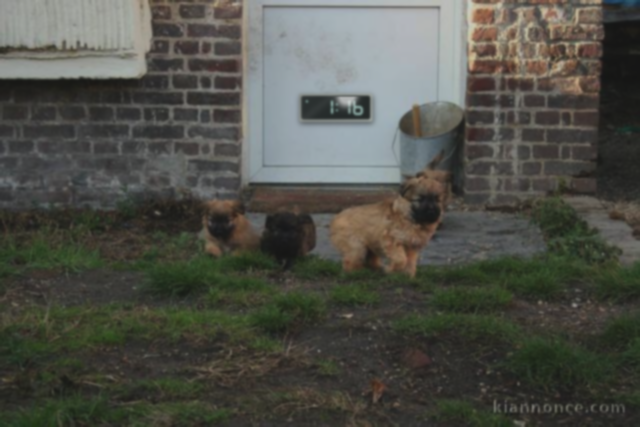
{"hour": 1, "minute": 16}
